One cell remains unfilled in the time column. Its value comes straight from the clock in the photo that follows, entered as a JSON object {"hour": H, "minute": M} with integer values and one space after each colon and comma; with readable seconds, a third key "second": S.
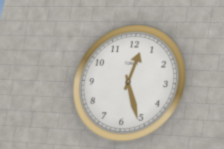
{"hour": 12, "minute": 26}
